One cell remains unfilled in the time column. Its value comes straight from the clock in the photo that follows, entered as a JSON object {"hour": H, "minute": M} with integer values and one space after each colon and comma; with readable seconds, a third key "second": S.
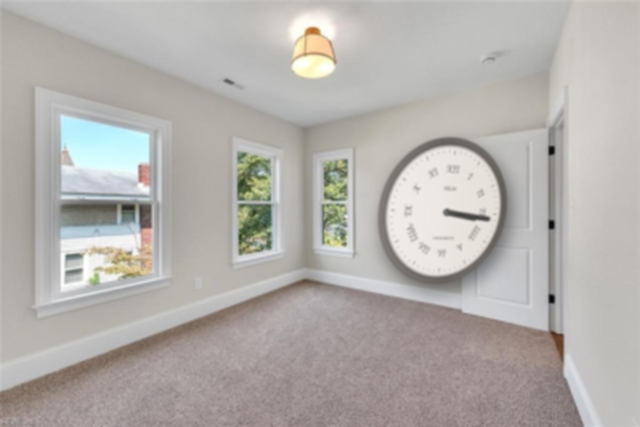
{"hour": 3, "minute": 16}
